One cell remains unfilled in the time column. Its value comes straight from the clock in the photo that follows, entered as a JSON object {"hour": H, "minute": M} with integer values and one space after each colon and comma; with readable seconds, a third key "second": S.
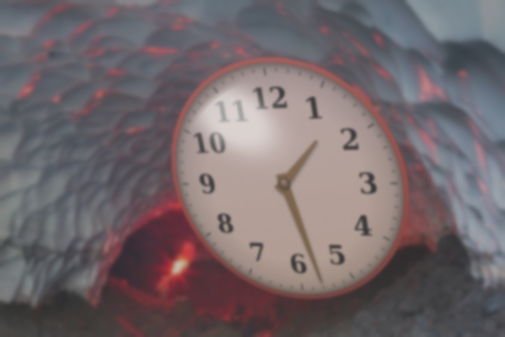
{"hour": 1, "minute": 28}
